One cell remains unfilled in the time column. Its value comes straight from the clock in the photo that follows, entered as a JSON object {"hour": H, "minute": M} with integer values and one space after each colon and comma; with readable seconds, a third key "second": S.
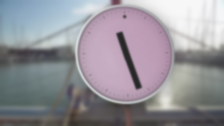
{"hour": 11, "minute": 27}
